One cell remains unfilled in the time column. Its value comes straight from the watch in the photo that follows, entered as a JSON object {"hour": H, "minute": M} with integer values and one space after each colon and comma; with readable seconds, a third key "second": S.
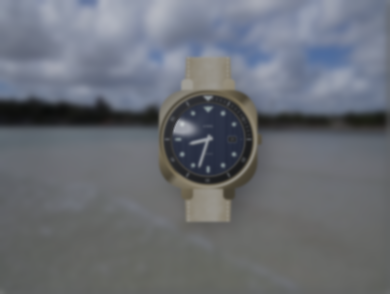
{"hour": 8, "minute": 33}
